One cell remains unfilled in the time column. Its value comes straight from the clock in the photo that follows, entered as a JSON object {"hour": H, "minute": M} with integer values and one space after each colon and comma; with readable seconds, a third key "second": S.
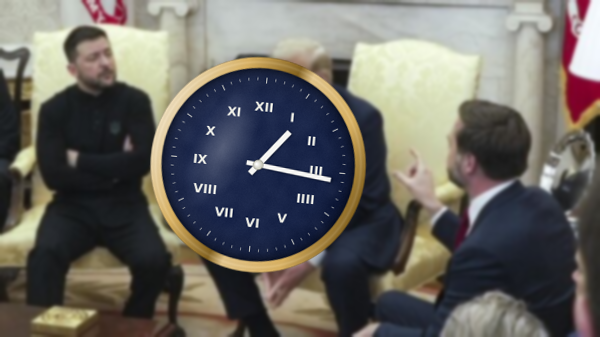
{"hour": 1, "minute": 16}
